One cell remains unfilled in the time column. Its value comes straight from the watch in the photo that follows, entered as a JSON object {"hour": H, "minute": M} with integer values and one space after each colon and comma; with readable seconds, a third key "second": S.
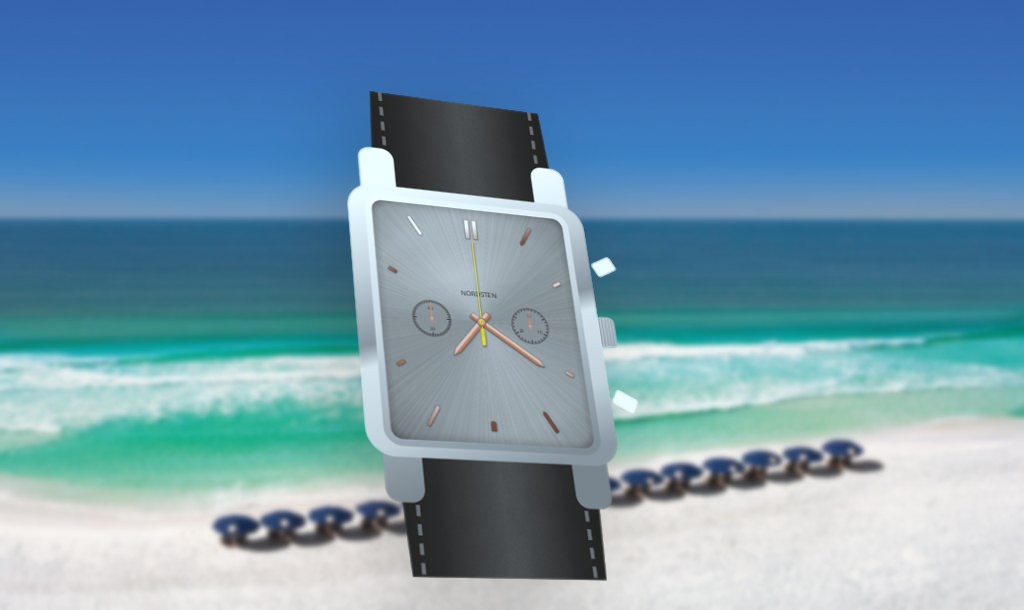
{"hour": 7, "minute": 21}
